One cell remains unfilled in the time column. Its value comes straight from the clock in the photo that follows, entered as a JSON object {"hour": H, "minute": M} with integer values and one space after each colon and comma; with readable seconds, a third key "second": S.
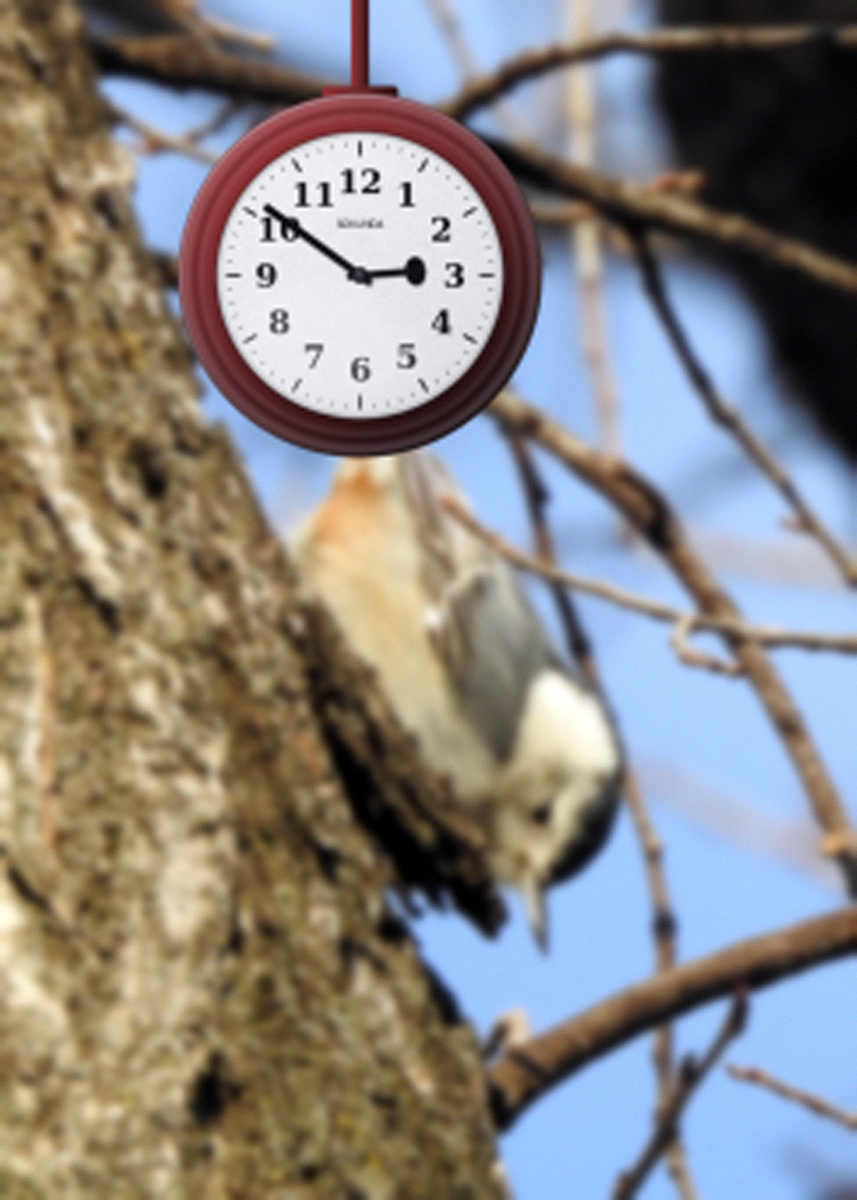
{"hour": 2, "minute": 51}
